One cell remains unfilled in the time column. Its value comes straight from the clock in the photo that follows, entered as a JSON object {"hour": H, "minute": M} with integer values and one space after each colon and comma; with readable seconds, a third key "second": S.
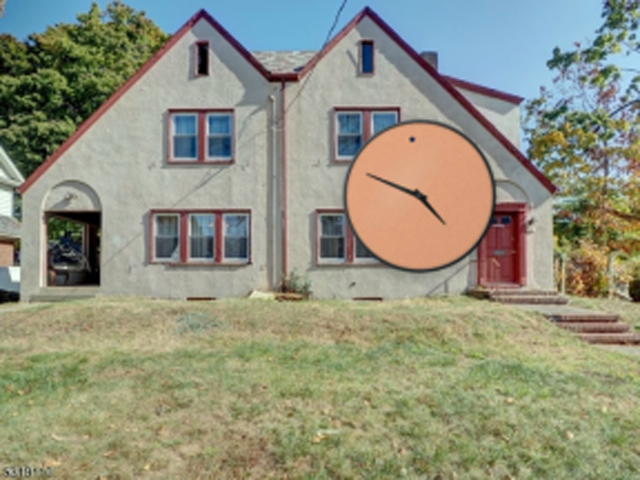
{"hour": 4, "minute": 50}
